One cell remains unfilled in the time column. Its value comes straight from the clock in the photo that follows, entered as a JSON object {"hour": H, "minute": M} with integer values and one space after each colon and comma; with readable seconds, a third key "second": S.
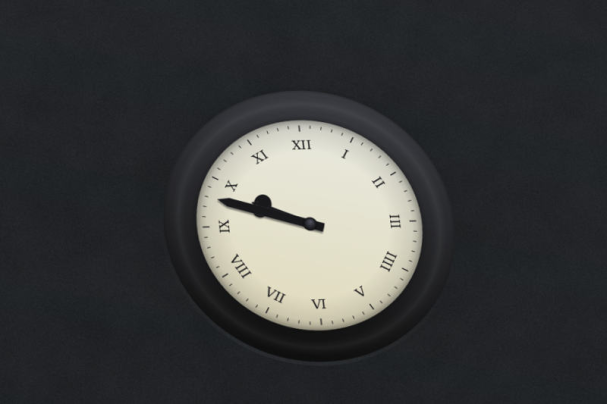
{"hour": 9, "minute": 48}
